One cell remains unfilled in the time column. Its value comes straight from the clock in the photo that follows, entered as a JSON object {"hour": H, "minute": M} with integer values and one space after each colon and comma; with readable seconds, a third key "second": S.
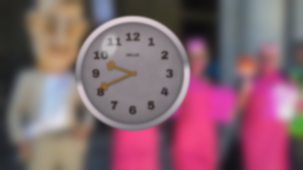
{"hour": 9, "minute": 41}
